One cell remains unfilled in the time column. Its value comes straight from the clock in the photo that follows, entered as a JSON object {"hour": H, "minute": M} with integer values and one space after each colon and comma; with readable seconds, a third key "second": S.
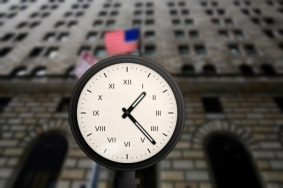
{"hour": 1, "minute": 23}
